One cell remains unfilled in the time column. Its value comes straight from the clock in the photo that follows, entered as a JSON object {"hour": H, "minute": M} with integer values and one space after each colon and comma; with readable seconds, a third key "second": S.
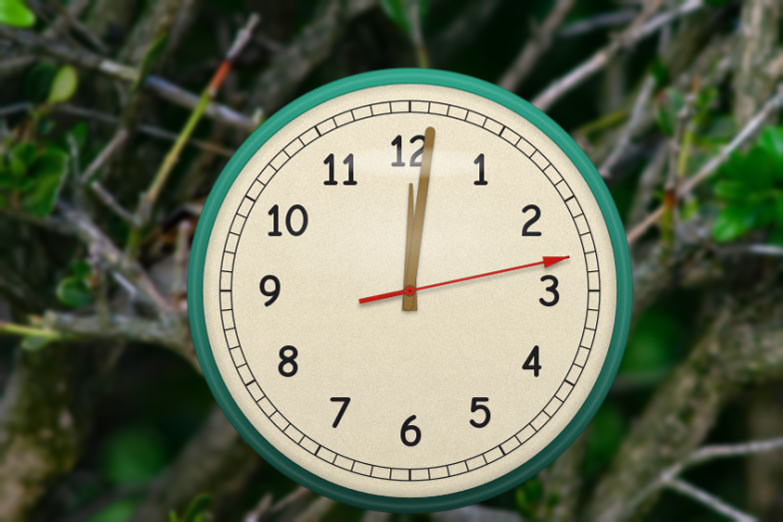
{"hour": 12, "minute": 1, "second": 13}
